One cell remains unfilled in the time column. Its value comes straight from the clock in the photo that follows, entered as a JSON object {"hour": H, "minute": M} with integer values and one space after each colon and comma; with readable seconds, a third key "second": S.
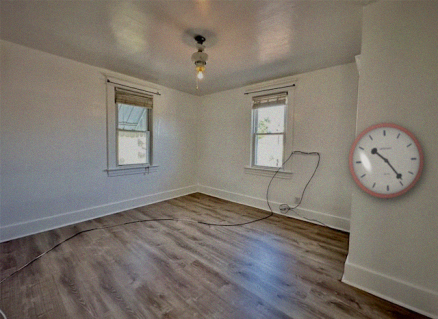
{"hour": 10, "minute": 24}
